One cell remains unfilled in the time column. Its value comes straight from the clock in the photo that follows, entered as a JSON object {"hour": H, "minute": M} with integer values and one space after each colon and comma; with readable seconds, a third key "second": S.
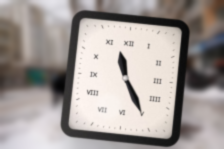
{"hour": 11, "minute": 25}
